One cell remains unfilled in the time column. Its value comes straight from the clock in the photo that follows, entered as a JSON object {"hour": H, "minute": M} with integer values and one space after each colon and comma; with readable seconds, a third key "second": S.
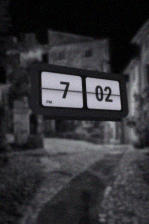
{"hour": 7, "minute": 2}
